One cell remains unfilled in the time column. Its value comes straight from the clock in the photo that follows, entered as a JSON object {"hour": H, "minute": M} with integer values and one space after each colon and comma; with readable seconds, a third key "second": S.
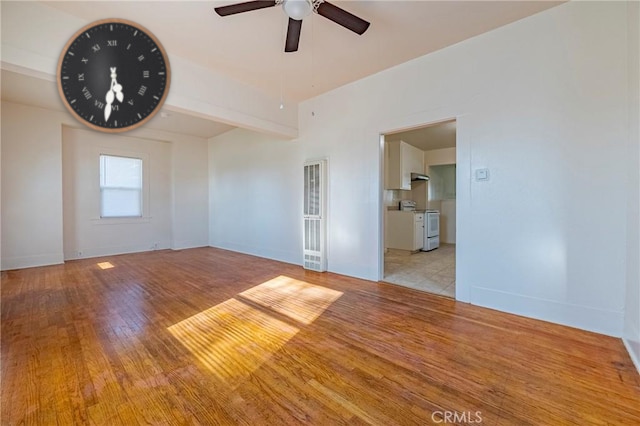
{"hour": 5, "minute": 32}
